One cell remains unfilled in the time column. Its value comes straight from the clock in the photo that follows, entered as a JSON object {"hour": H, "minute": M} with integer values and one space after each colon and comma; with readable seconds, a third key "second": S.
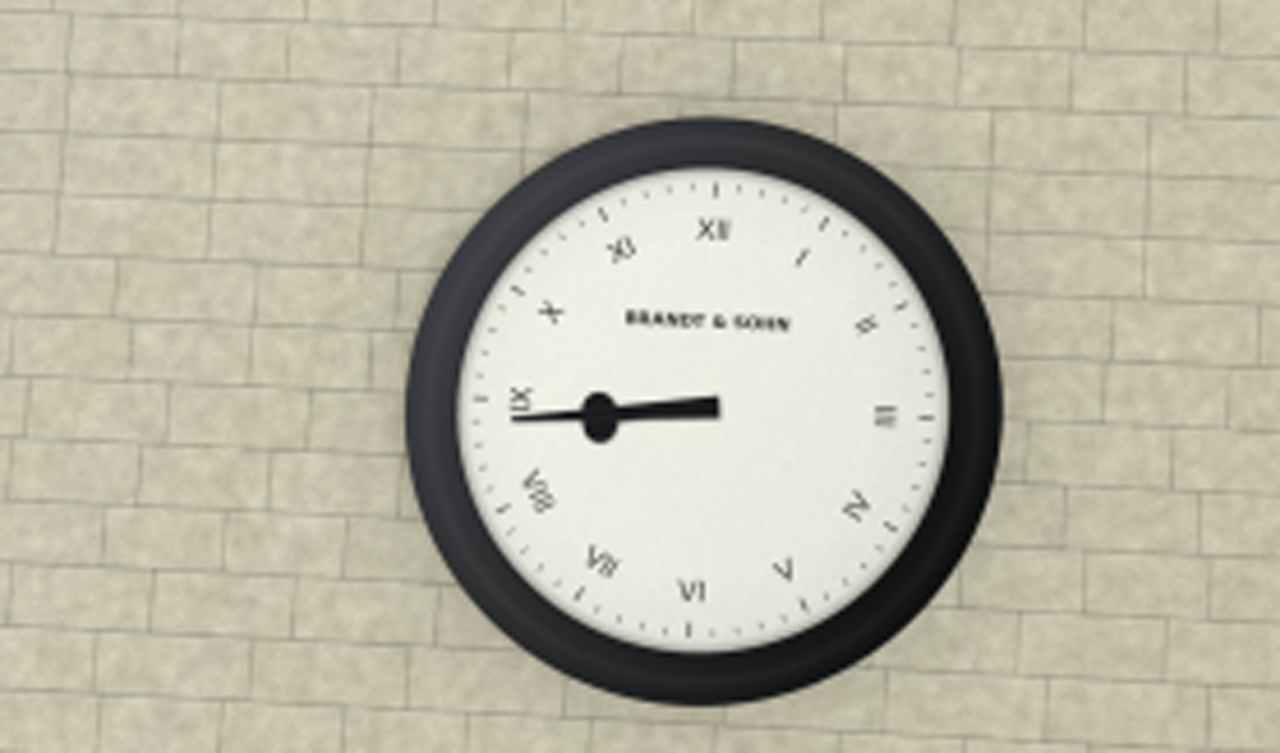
{"hour": 8, "minute": 44}
